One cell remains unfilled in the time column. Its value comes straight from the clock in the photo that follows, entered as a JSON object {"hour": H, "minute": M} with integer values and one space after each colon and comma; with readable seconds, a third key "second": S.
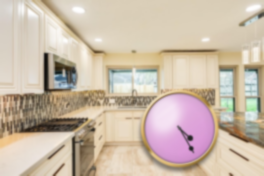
{"hour": 4, "minute": 25}
